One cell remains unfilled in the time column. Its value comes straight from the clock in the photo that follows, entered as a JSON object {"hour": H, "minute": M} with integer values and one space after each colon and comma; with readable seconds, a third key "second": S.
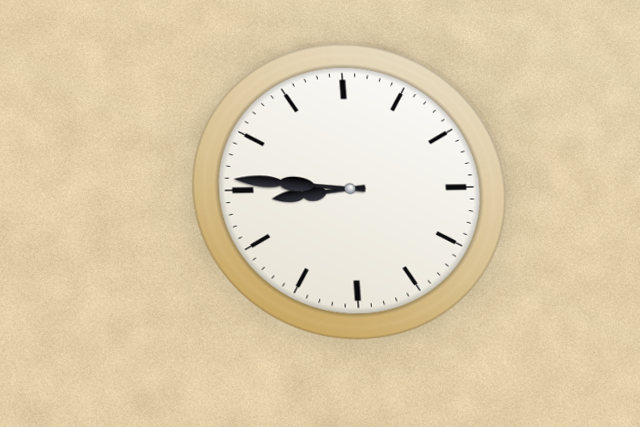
{"hour": 8, "minute": 46}
